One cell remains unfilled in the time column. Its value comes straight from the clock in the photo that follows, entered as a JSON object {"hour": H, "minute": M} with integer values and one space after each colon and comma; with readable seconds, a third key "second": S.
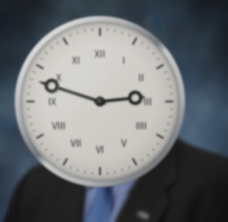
{"hour": 2, "minute": 48}
